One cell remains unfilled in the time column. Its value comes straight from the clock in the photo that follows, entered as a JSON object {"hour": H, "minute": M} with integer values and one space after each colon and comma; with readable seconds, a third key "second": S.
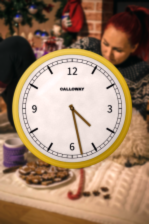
{"hour": 4, "minute": 28}
